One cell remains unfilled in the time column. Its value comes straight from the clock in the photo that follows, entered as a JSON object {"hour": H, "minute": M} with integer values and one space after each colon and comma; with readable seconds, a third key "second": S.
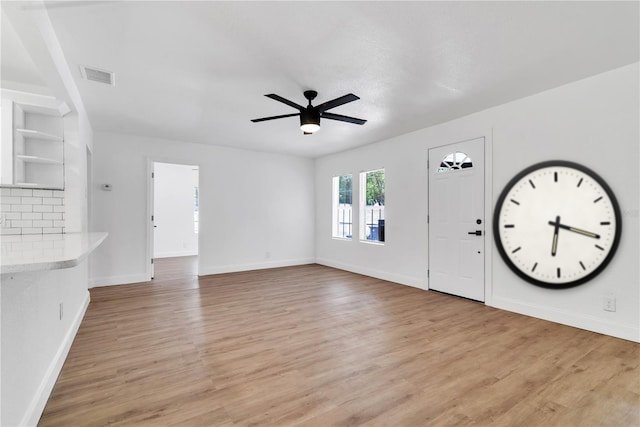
{"hour": 6, "minute": 18}
